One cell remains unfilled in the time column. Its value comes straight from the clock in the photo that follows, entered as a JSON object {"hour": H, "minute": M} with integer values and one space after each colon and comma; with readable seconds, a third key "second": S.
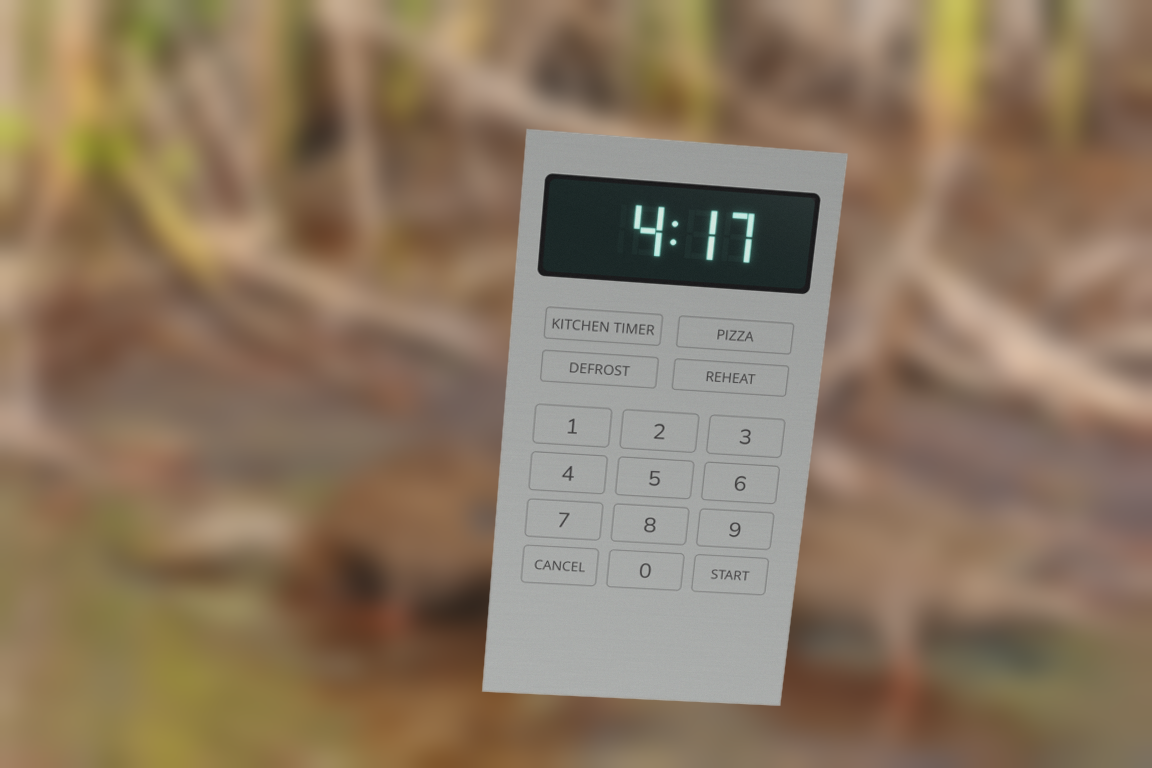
{"hour": 4, "minute": 17}
